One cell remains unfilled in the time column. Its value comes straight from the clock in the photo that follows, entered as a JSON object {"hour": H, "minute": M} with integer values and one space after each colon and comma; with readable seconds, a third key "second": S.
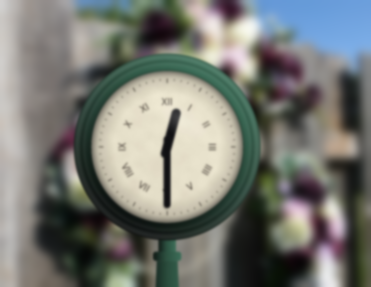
{"hour": 12, "minute": 30}
